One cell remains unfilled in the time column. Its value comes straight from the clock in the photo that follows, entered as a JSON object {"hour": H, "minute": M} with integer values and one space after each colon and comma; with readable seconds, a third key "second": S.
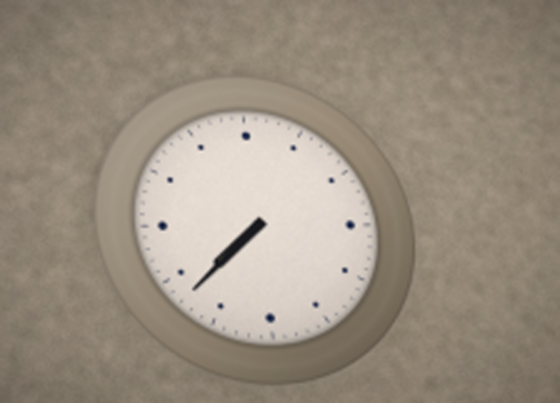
{"hour": 7, "minute": 38}
